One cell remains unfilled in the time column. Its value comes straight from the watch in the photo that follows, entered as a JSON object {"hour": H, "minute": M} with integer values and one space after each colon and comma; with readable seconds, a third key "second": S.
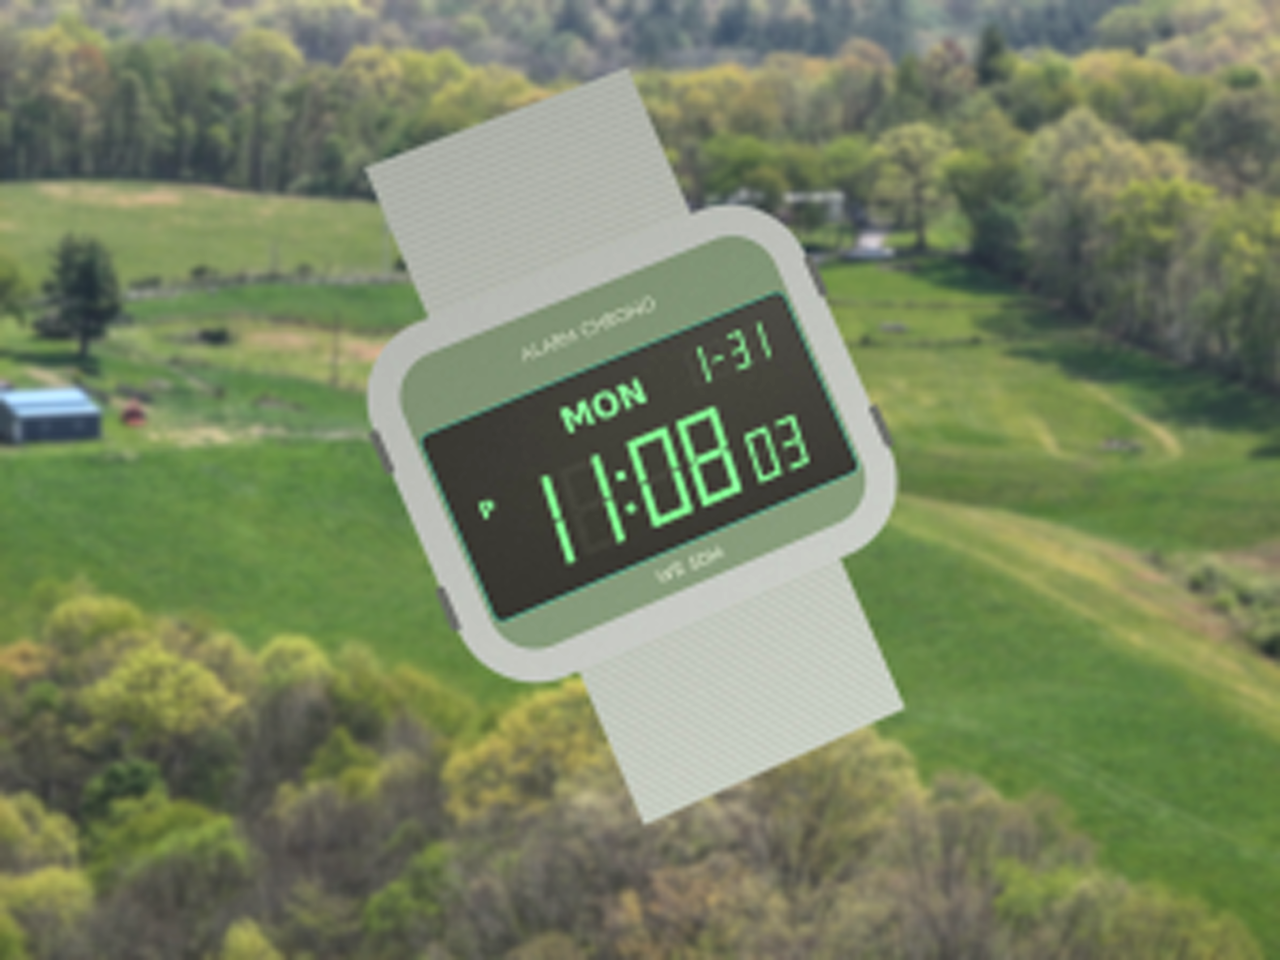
{"hour": 11, "minute": 8, "second": 3}
